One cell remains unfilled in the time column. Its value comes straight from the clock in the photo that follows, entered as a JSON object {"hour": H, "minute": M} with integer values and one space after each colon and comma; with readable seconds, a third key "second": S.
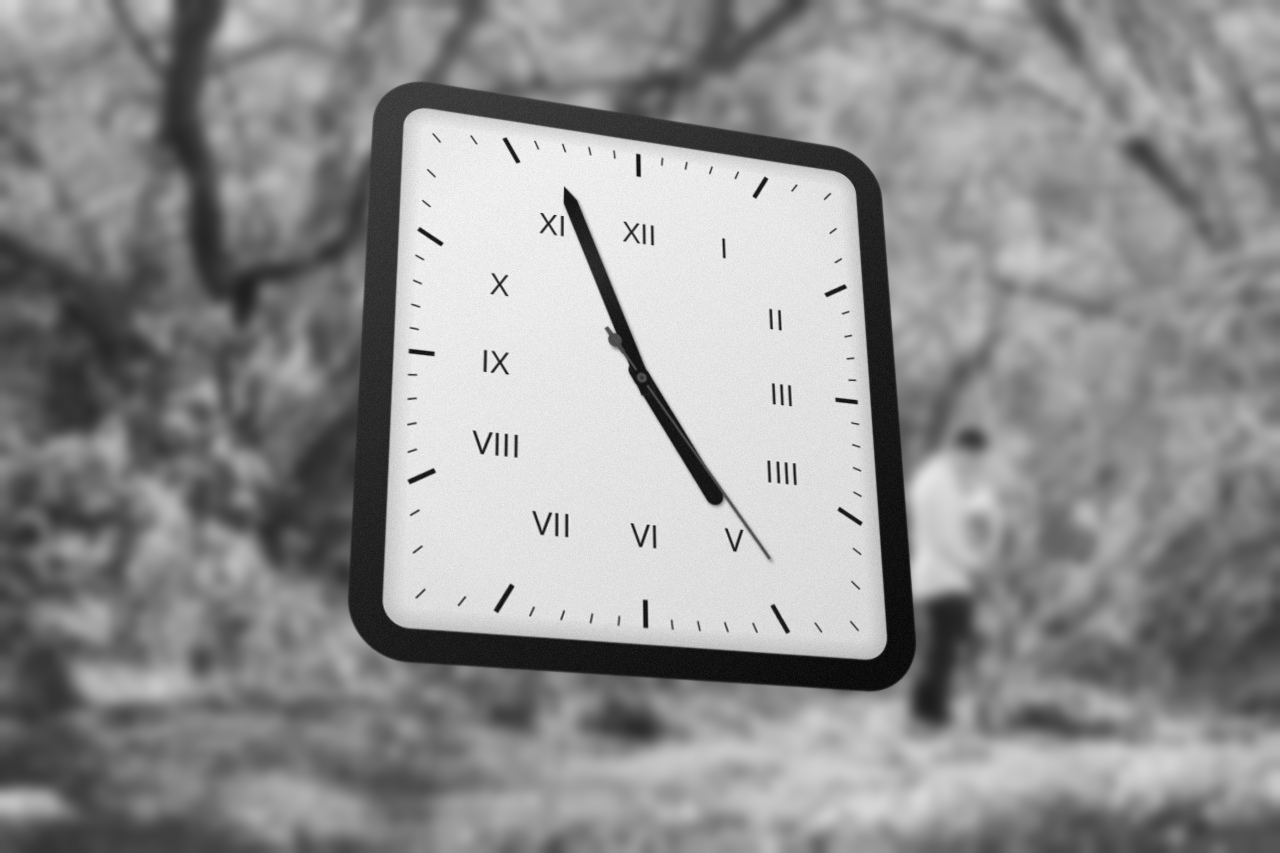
{"hour": 4, "minute": 56, "second": 24}
